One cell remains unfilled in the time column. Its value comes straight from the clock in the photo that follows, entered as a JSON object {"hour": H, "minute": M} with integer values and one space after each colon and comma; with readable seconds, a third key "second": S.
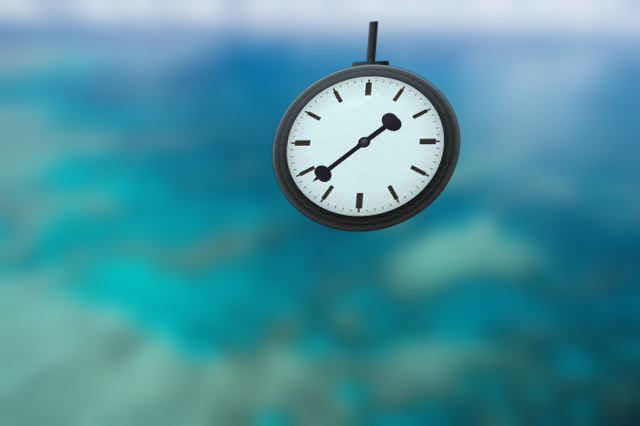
{"hour": 1, "minute": 38}
